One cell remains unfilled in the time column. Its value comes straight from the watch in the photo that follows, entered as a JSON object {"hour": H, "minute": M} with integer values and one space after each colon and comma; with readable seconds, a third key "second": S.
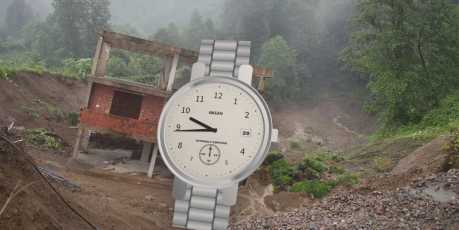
{"hour": 9, "minute": 44}
